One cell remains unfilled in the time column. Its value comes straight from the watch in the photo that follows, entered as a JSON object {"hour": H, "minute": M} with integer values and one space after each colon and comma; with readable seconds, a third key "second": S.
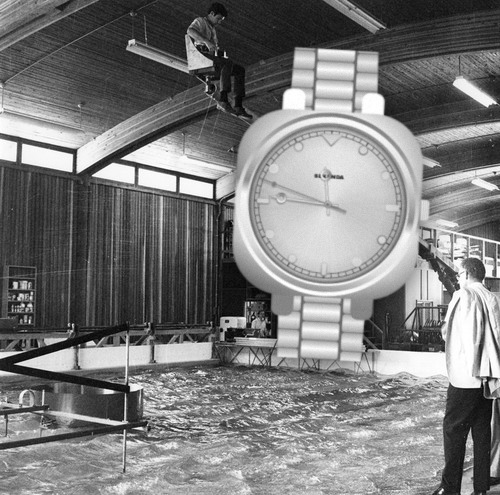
{"hour": 11, "minute": 45, "second": 48}
